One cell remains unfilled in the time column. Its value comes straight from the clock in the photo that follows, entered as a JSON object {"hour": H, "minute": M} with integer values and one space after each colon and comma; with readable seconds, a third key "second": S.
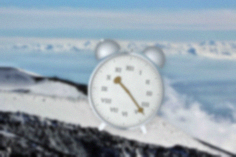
{"hour": 10, "minute": 23}
